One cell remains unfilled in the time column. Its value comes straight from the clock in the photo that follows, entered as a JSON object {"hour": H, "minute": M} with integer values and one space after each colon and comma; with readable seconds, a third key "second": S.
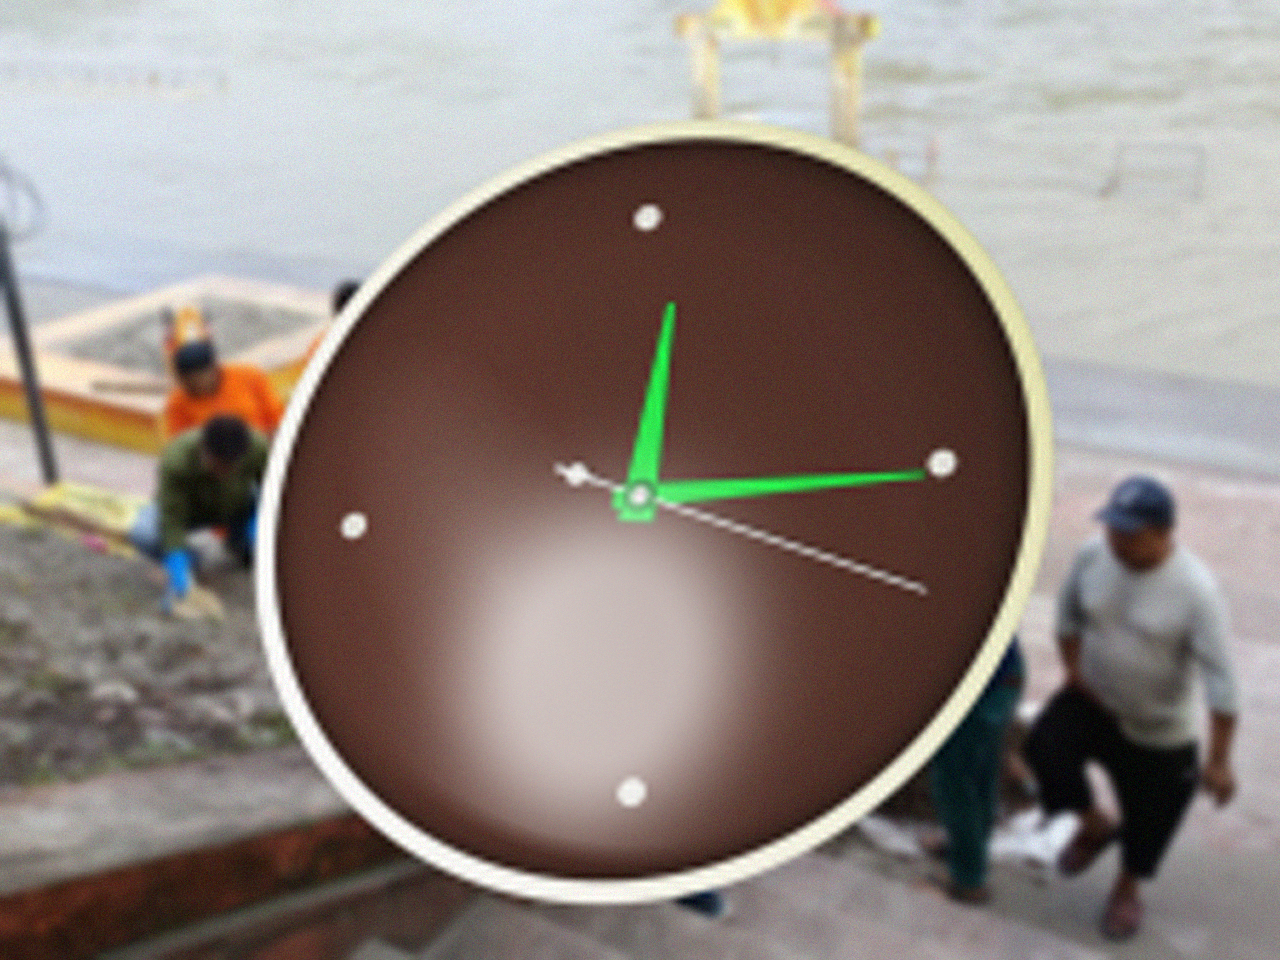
{"hour": 12, "minute": 15, "second": 19}
